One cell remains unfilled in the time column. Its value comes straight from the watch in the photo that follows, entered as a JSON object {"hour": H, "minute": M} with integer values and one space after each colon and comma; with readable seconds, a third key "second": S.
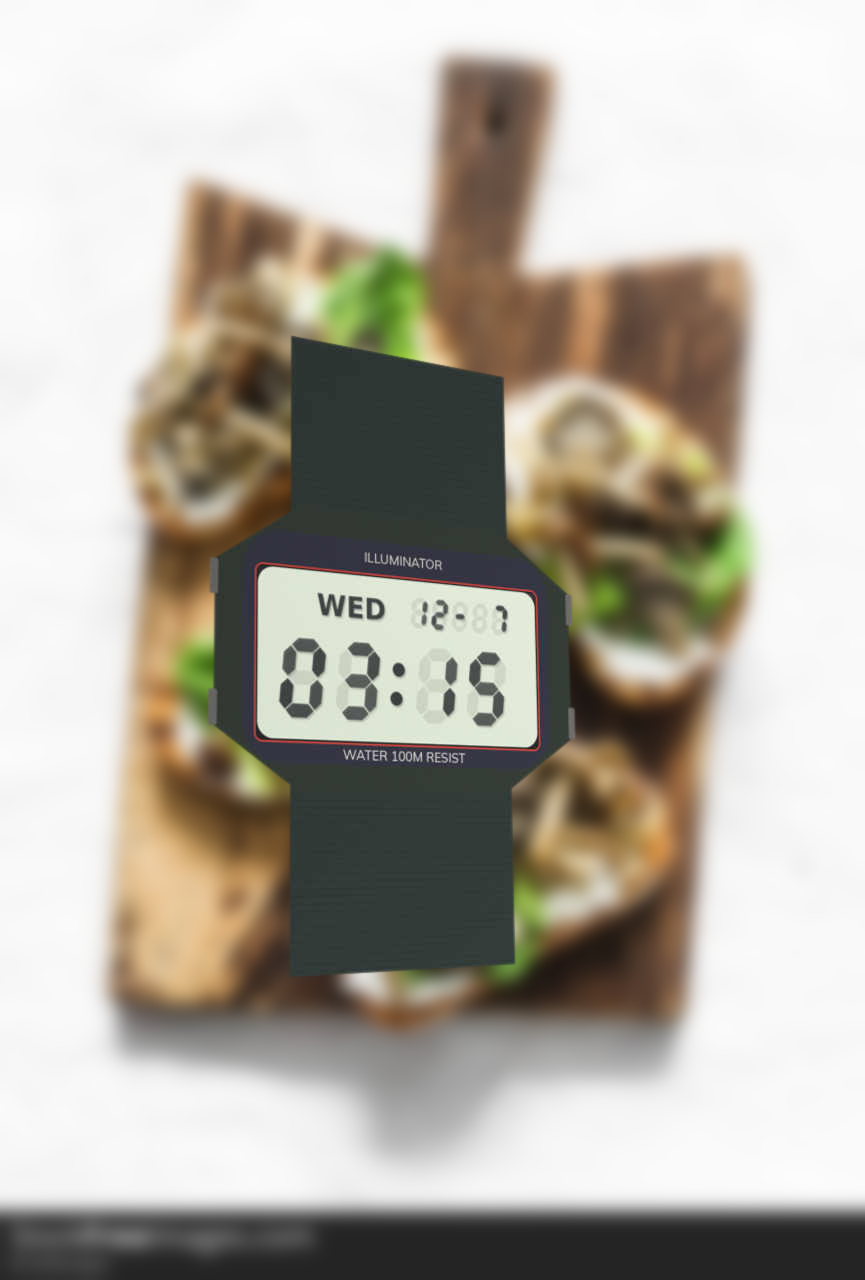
{"hour": 3, "minute": 15}
